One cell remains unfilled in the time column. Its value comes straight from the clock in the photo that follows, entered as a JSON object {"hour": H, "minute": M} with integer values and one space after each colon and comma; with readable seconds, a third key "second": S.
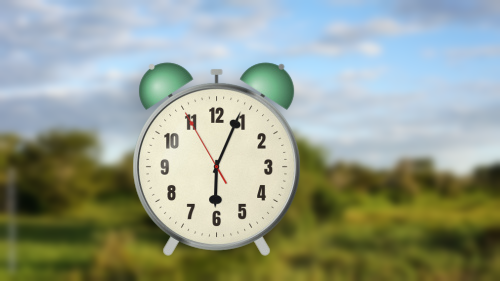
{"hour": 6, "minute": 3, "second": 55}
